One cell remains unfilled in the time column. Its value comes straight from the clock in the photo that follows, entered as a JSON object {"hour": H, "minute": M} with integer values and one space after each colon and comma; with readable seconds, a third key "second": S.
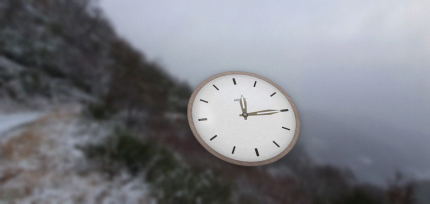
{"hour": 12, "minute": 15}
